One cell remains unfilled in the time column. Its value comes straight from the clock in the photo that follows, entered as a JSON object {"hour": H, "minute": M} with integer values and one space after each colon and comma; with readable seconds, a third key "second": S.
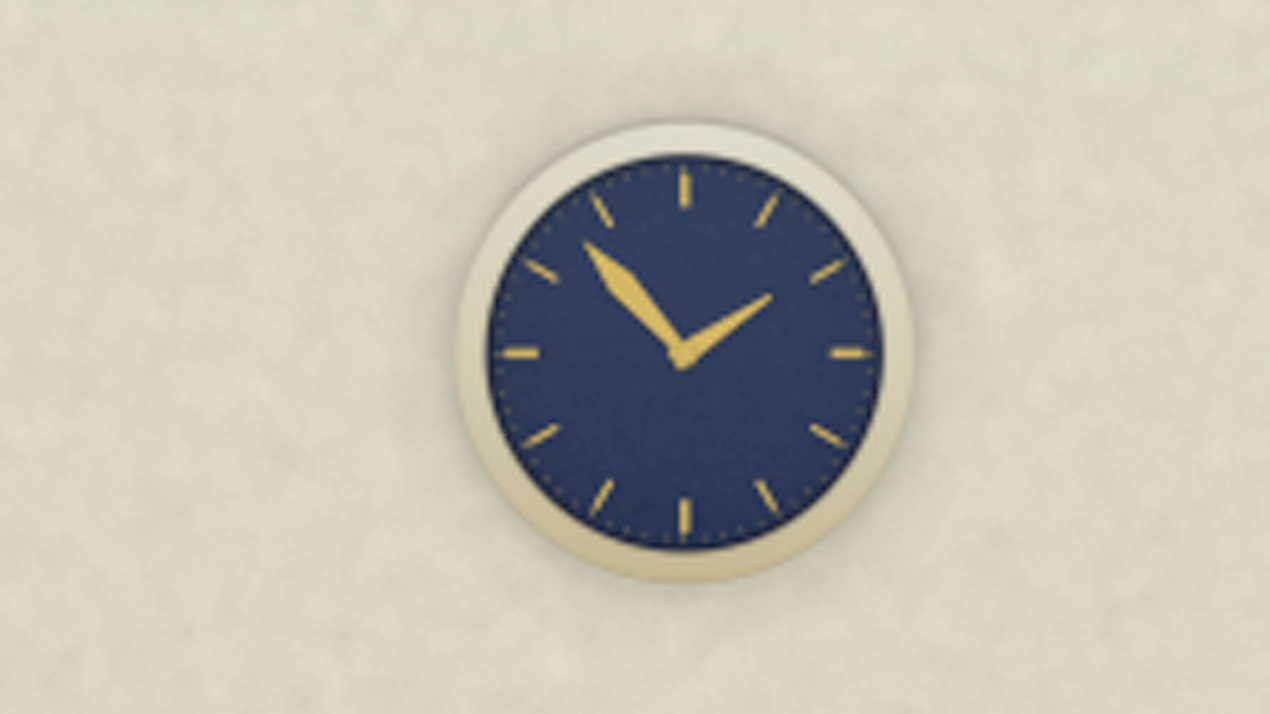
{"hour": 1, "minute": 53}
